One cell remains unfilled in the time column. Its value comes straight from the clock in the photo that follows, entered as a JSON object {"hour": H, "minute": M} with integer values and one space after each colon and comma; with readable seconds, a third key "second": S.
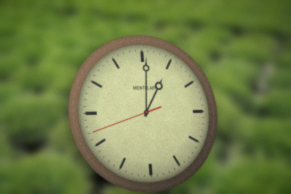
{"hour": 1, "minute": 0, "second": 42}
